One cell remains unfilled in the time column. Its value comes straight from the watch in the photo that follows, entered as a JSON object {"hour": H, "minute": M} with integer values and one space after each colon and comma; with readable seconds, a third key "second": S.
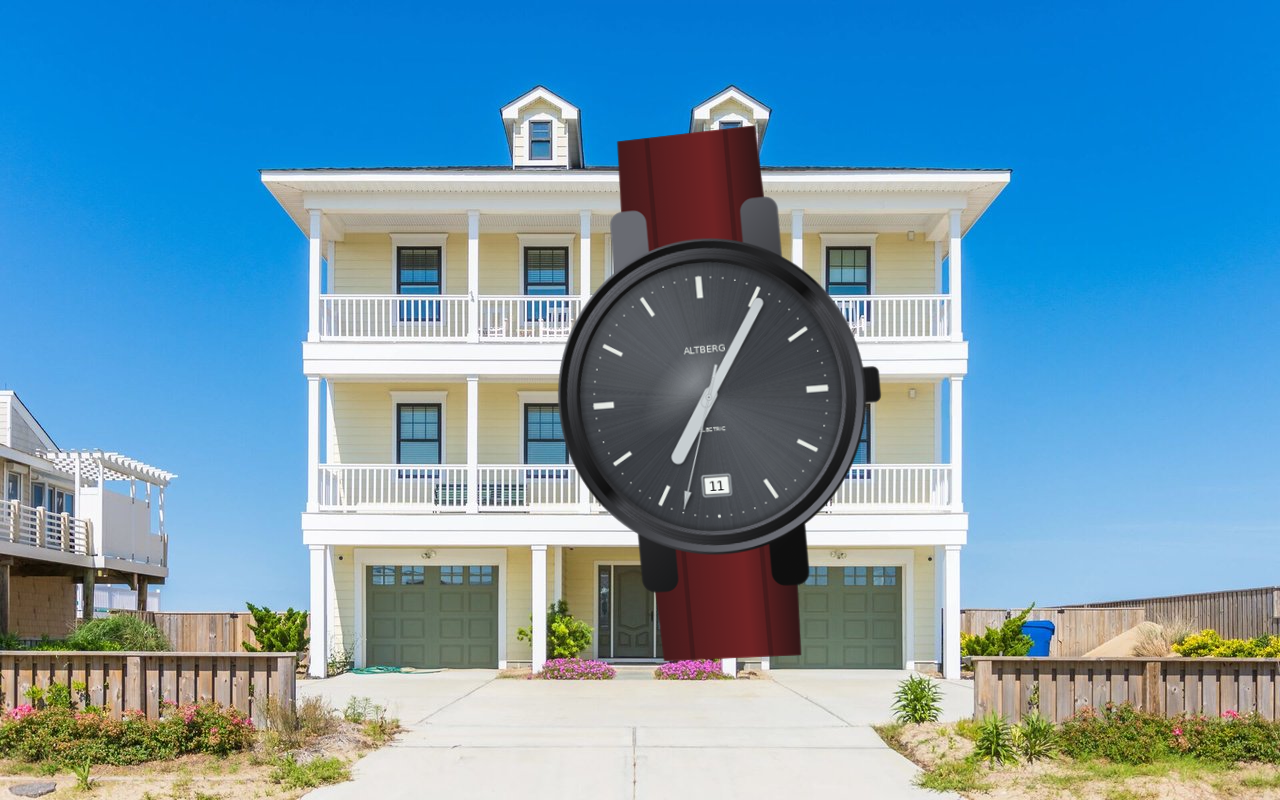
{"hour": 7, "minute": 5, "second": 33}
